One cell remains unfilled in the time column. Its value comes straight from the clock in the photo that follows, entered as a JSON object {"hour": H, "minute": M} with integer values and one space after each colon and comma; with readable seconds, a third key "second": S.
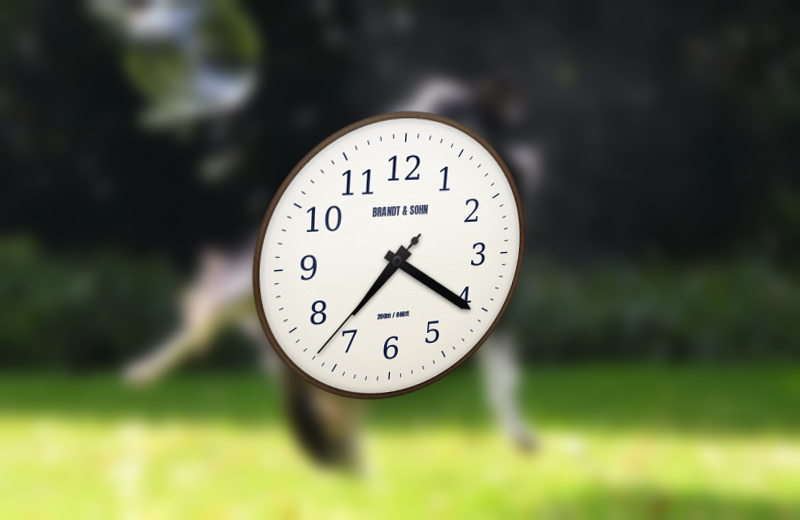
{"hour": 7, "minute": 20, "second": 37}
